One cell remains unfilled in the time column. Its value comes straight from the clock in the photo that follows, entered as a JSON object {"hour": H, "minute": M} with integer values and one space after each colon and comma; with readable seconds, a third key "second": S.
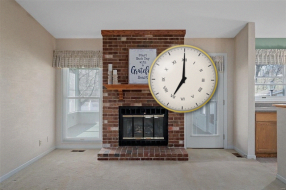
{"hour": 7, "minute": 0}
